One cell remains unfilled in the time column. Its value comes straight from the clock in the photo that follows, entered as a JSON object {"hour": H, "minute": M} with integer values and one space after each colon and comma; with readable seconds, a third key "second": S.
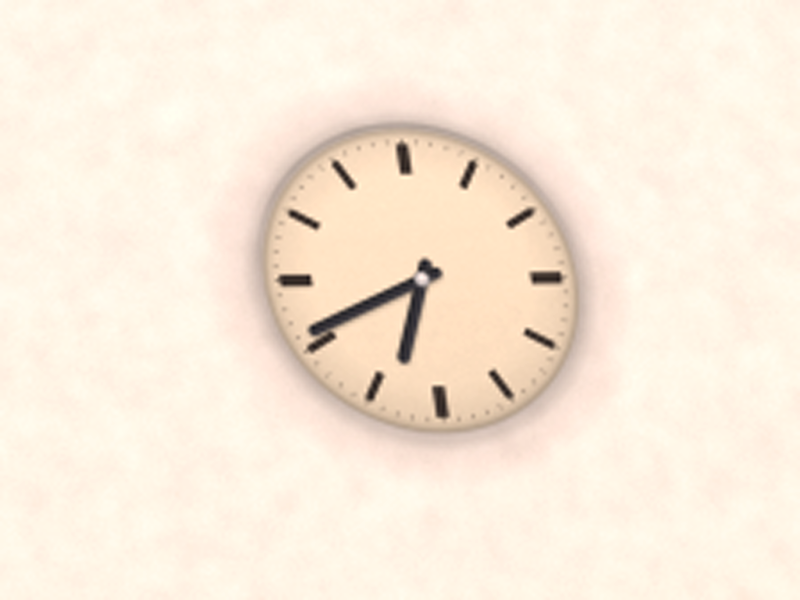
{"hour": 6, "minute": 41}
